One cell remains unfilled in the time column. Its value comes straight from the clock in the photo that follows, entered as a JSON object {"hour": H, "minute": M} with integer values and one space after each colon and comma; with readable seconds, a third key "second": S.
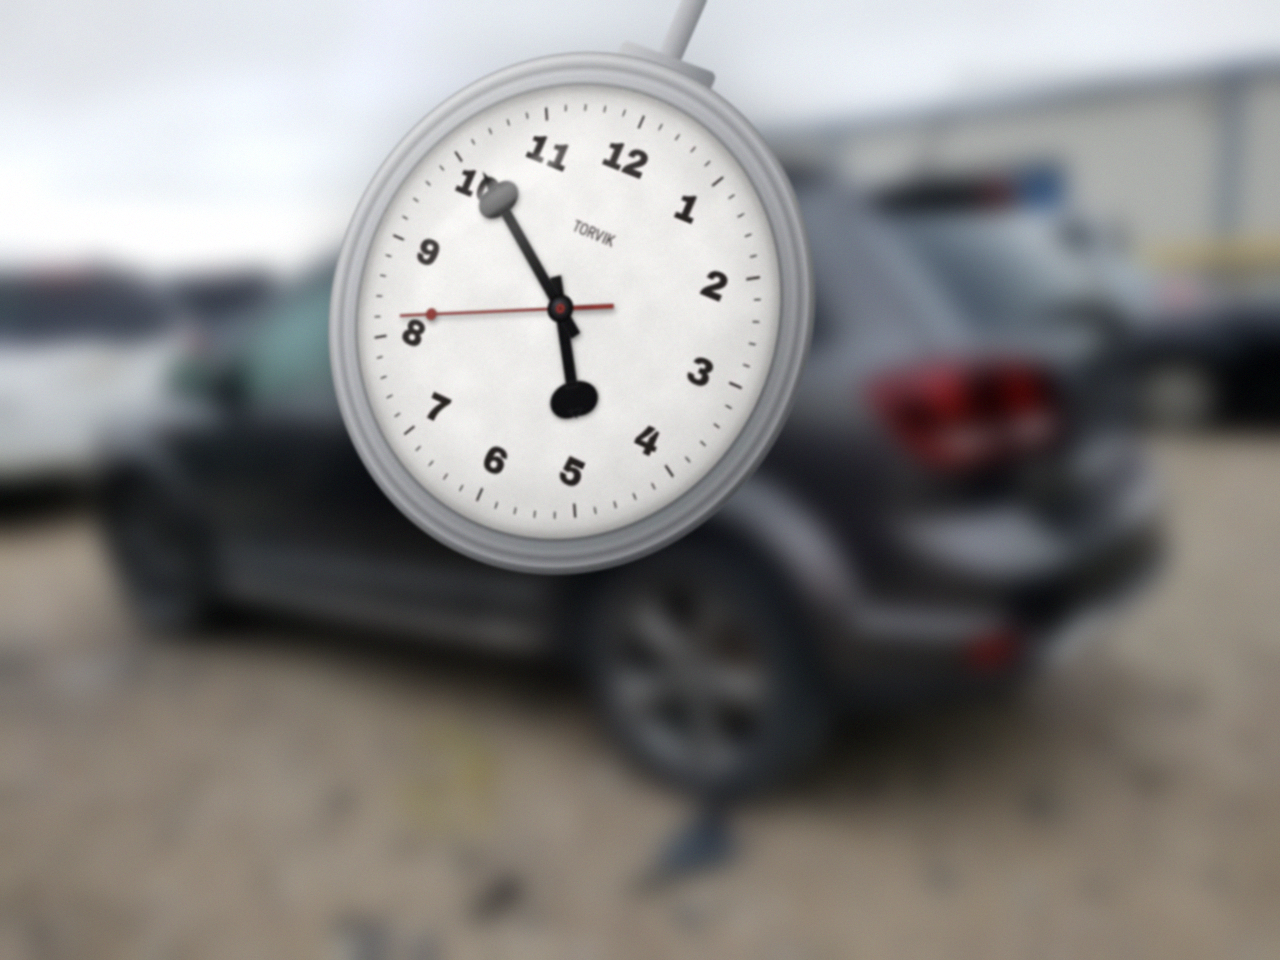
{"hour": 4, "minute": 50, "second": 41}
